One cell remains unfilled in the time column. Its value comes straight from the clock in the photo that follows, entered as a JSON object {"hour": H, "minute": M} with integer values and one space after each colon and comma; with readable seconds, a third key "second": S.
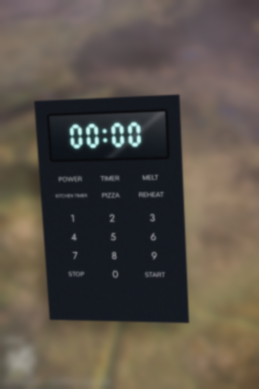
{"hour": 0, "minute": 0}
